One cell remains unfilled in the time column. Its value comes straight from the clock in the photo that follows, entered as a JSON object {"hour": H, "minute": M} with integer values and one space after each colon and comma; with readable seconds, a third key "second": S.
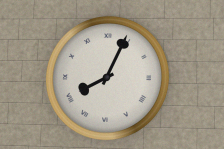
{"hour": 8, "minute": 4}
